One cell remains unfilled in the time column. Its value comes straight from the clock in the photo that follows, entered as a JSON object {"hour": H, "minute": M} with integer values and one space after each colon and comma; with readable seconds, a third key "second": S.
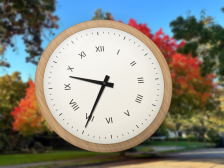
{"hour": 9, "minute": 35}
